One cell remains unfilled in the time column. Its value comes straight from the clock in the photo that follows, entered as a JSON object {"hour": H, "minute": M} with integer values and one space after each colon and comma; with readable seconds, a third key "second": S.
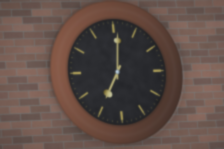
{"hour": 7, "minute": 1}
